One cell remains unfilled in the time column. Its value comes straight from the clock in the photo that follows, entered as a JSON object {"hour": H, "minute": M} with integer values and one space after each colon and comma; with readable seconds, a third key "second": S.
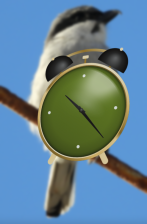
{"hour": 10, "minute": 23}
